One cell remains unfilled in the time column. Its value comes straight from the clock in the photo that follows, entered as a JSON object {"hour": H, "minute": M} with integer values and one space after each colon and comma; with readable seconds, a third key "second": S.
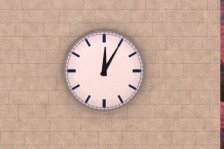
{"hour": 12, "minute": 5}
